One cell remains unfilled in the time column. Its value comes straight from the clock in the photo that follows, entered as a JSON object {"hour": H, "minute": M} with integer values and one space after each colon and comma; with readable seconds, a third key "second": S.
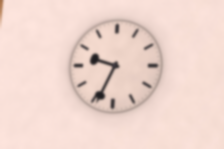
{"hour": 9, "minute": 34}
